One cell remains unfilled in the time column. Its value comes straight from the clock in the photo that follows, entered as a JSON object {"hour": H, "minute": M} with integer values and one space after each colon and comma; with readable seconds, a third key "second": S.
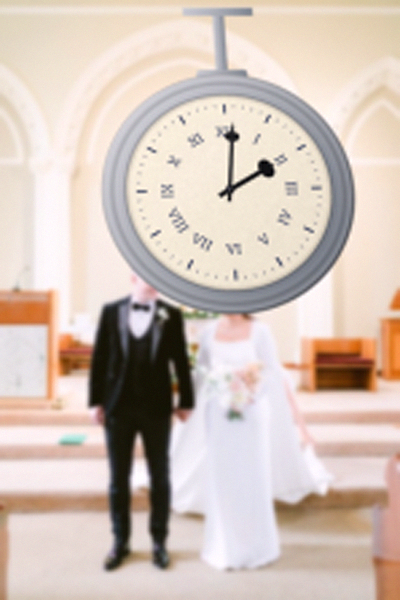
{"hour": 2, "minute": 1}
